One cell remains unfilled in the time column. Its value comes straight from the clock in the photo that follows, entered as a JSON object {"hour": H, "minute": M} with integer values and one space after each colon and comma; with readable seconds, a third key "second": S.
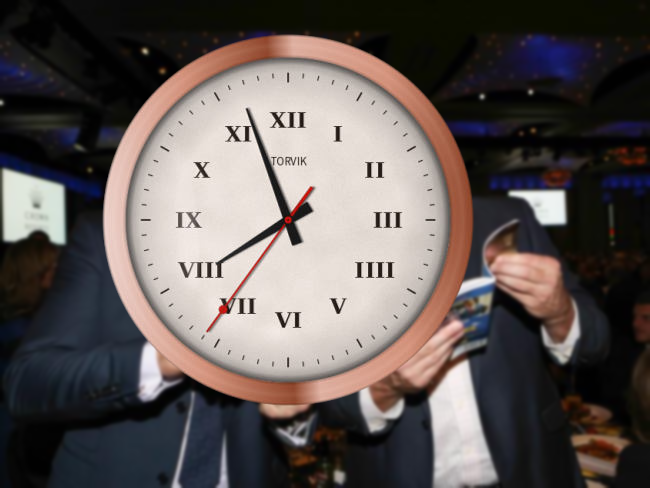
{"hour": 7, "minute": 56, "second": 36}
